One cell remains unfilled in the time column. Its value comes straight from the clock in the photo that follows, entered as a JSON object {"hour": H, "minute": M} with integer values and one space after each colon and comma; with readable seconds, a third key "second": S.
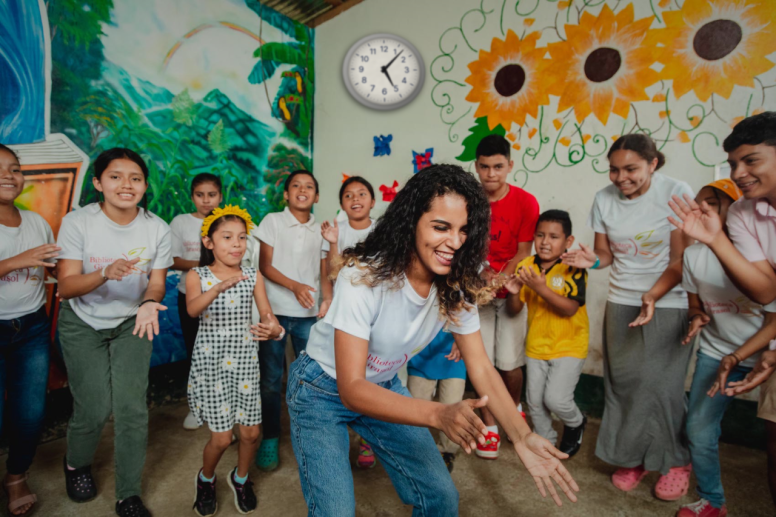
{"hour": 5, "minute": 7}
